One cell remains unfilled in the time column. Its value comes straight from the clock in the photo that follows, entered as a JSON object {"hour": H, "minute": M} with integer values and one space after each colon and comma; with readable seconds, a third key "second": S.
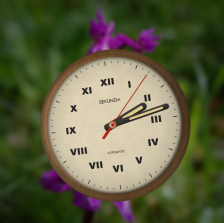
{"hour": 2, "minute": 13, "second": 7}
